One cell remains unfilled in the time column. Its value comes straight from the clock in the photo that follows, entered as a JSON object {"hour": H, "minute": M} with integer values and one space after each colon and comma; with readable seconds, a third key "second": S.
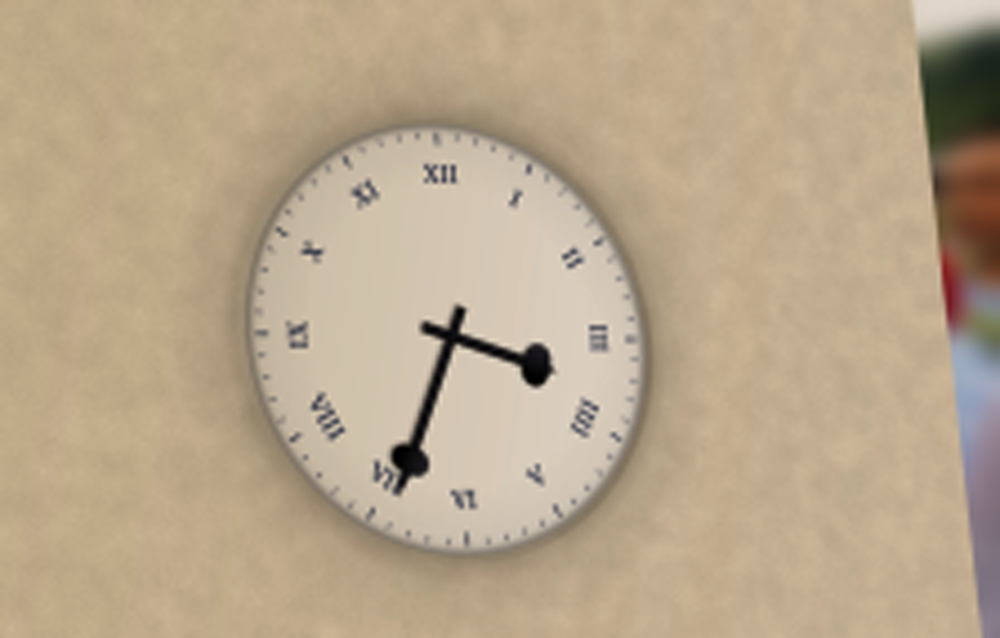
{"hour": 3, "minute": 34}
